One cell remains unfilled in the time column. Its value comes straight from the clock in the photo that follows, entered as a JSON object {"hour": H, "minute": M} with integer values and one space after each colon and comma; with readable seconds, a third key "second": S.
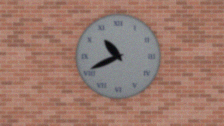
{"hour": 10, "minute": 41}
